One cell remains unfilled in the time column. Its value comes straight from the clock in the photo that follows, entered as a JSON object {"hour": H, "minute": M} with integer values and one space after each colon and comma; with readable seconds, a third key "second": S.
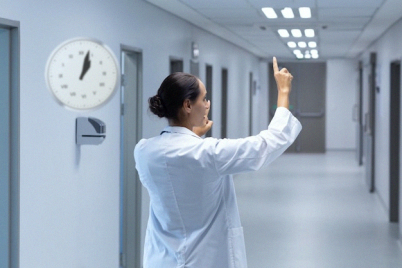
{"hour": 1, "minute": 3}
